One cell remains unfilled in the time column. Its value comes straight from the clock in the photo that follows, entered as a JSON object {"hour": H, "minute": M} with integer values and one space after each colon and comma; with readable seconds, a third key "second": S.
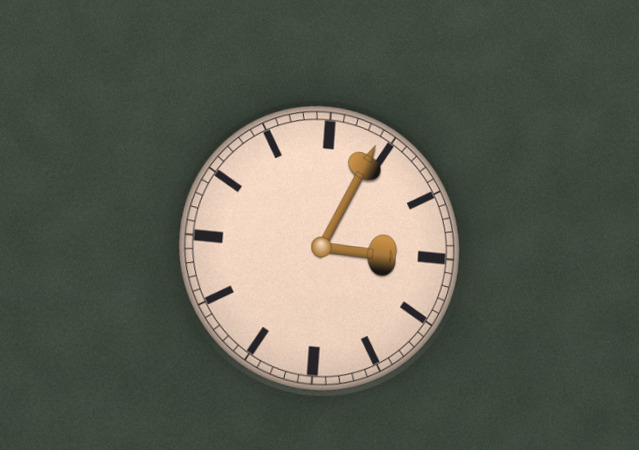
{"hour": 3, "minute": 4}
